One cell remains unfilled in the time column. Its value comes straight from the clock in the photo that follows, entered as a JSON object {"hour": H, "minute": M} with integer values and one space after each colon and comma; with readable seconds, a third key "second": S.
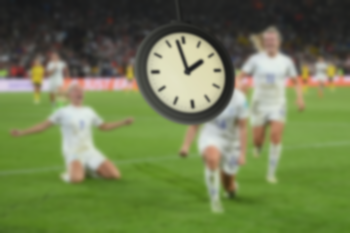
{"hour": 1, "minute": 58}
